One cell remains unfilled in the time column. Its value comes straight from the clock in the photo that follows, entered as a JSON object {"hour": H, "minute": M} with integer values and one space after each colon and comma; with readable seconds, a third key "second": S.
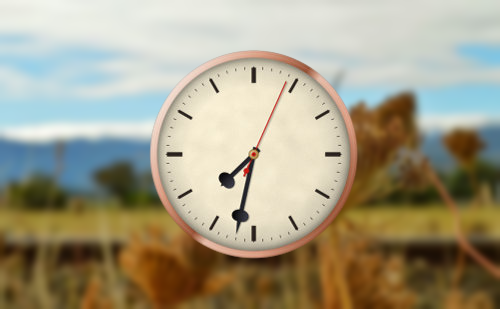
{"hour": 7, "minute": 32, "second": 4}
